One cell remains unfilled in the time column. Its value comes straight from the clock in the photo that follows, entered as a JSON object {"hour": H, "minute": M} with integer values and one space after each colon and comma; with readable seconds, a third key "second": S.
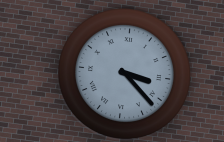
{"hour": 3, "minute": 22}
